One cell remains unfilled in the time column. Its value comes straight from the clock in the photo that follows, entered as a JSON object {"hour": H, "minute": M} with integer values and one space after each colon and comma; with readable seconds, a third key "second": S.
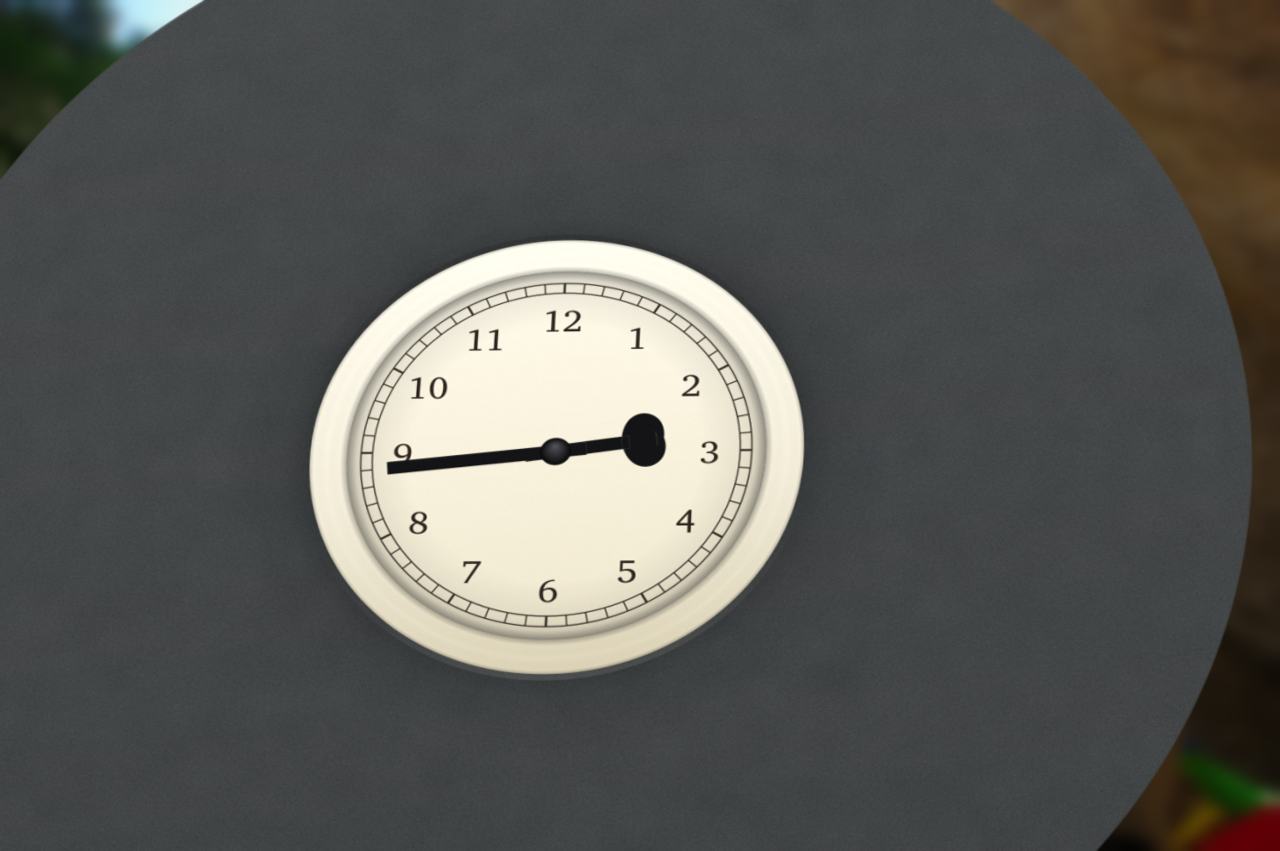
{"hour": 2, "minute": 44}
